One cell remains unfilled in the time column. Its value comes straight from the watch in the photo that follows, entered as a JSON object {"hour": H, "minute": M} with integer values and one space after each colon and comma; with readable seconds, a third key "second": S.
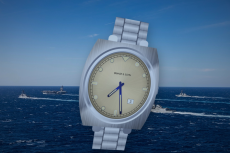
{"hour": 7, "minute": 28}
